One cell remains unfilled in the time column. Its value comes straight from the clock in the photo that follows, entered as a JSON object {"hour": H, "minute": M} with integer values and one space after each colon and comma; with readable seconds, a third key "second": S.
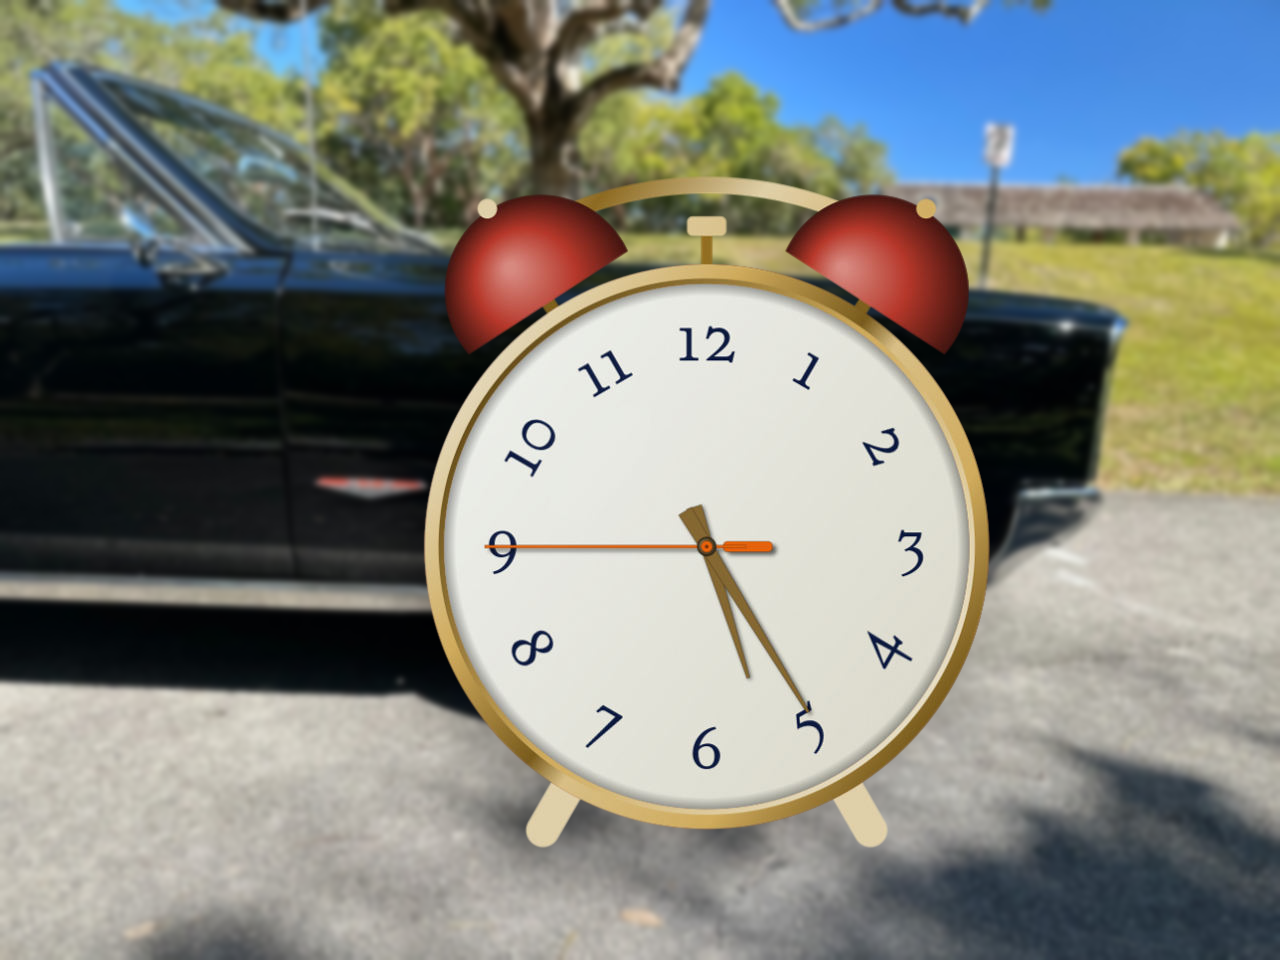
{"hour": 5, "minute": 24, "second": 45}
